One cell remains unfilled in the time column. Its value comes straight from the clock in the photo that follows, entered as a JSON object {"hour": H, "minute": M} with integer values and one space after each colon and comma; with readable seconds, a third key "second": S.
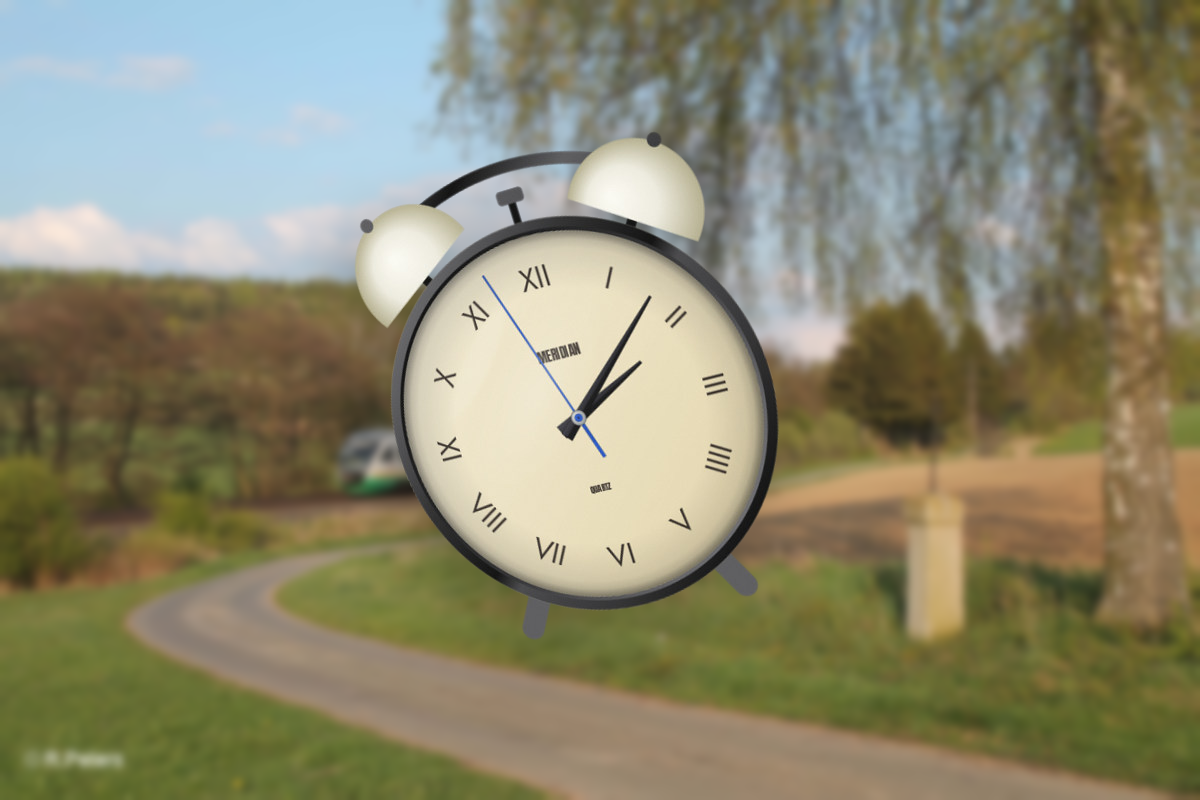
{"hour": 2, "minute": 7, "second": 57}
